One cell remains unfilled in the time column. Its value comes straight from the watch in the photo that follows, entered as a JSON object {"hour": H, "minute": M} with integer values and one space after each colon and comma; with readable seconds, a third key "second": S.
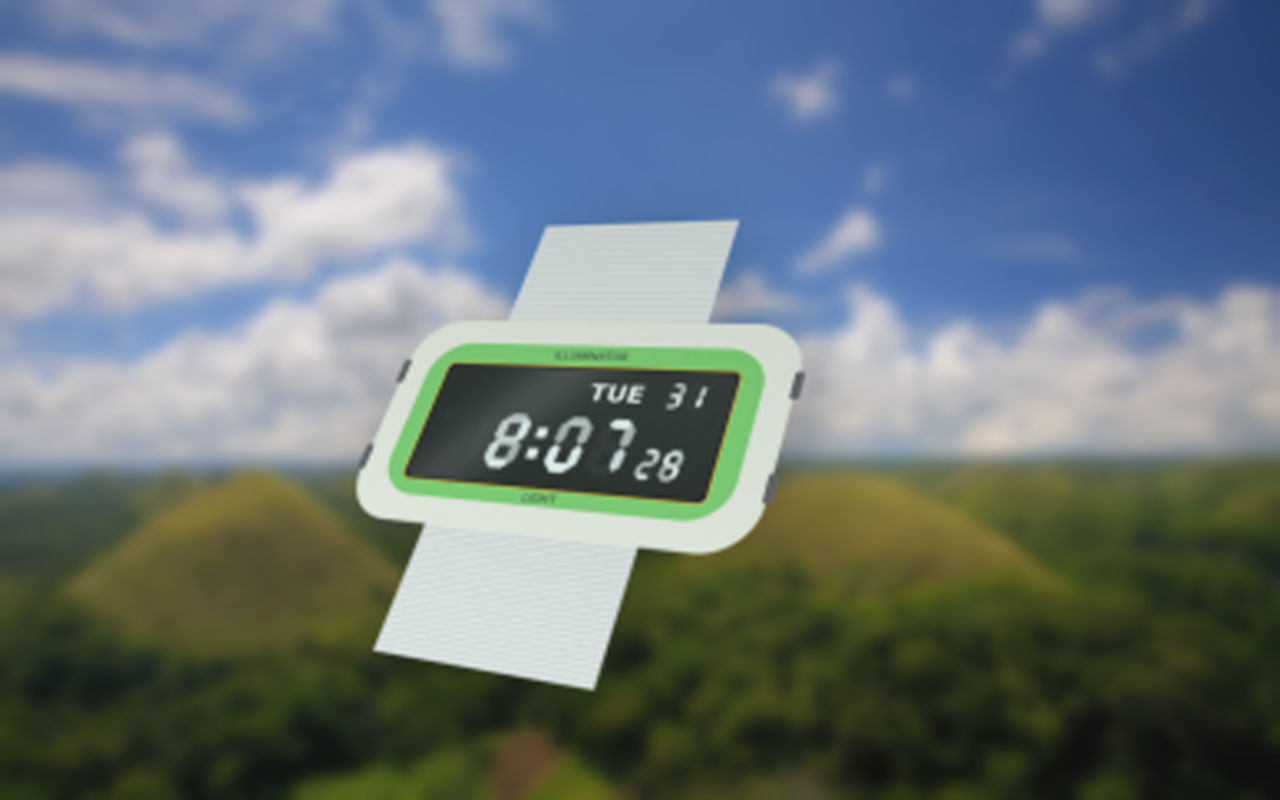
{"hour": 8, "minute": 7, "second": 28}
